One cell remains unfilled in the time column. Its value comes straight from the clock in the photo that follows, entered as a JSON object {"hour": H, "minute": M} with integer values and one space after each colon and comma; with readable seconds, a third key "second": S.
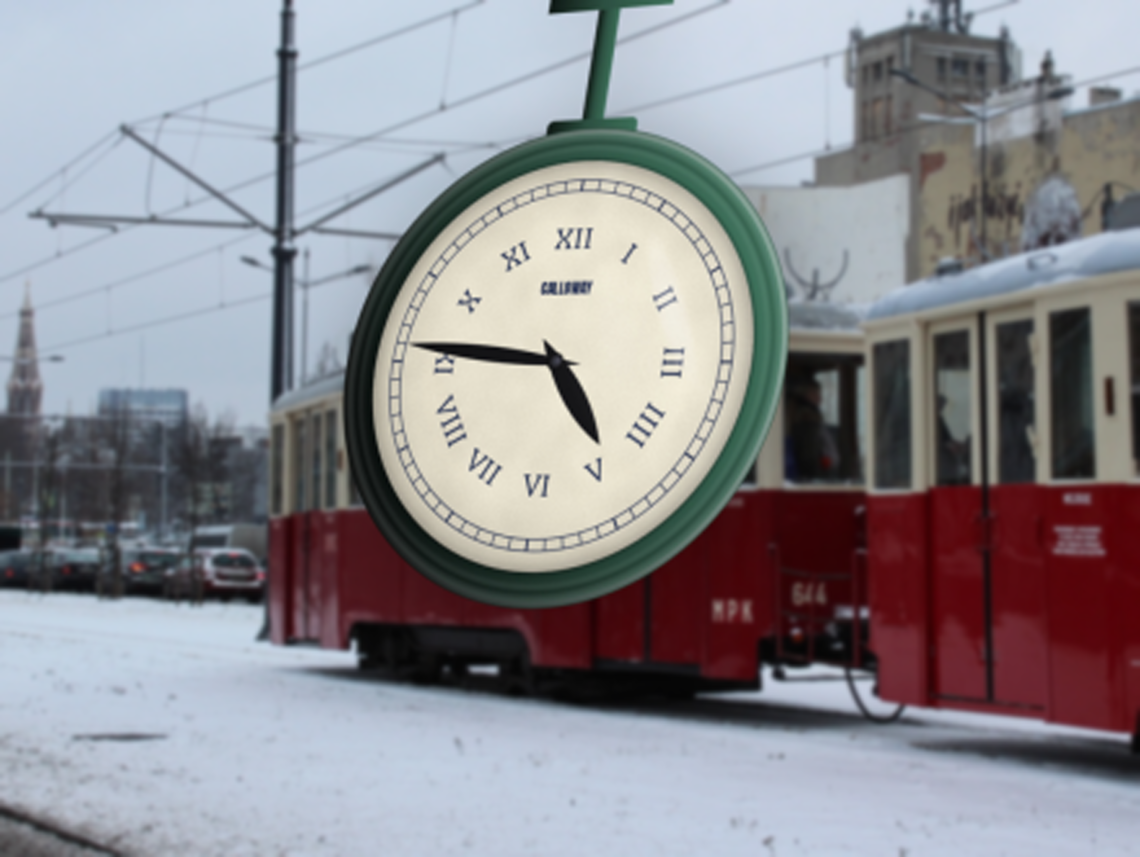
{"hour": 4, "minute": 46}
